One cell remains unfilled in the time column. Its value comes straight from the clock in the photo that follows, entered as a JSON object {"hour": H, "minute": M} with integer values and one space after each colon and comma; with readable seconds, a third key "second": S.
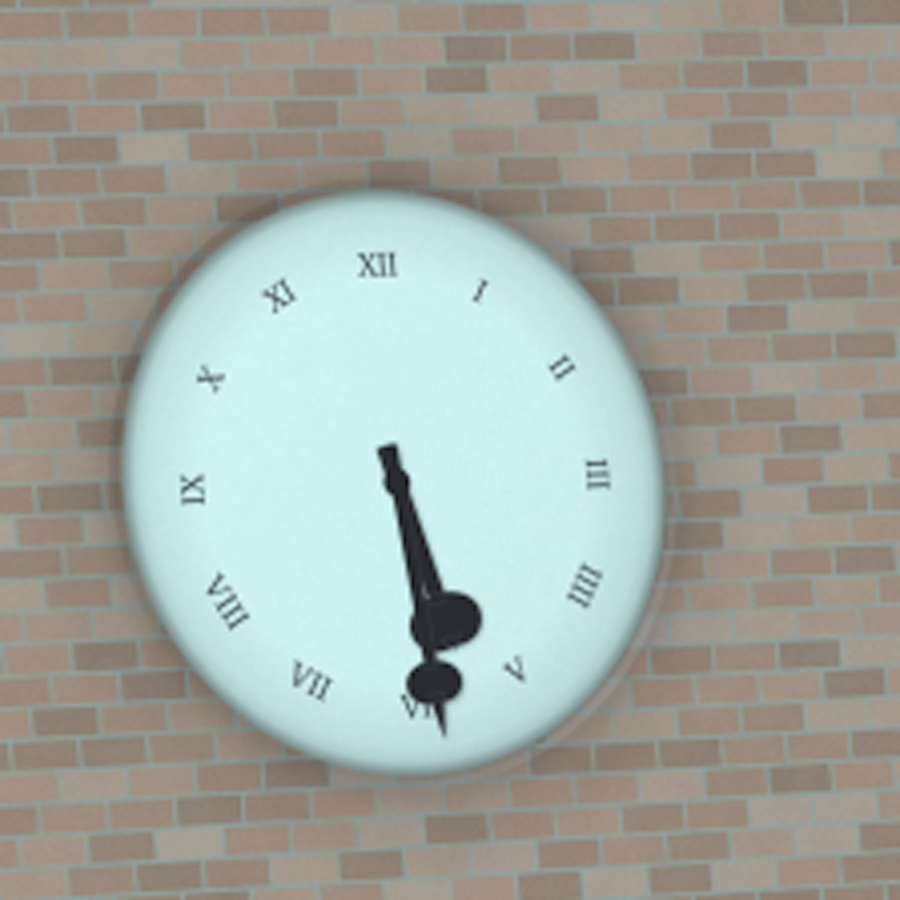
{"hour": 5, "minute": 29}
